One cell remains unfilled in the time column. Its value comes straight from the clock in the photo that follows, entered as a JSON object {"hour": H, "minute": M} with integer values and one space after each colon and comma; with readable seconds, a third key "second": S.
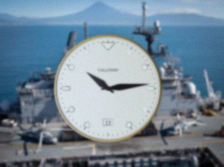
{"hour": 10, "minute": 14}
